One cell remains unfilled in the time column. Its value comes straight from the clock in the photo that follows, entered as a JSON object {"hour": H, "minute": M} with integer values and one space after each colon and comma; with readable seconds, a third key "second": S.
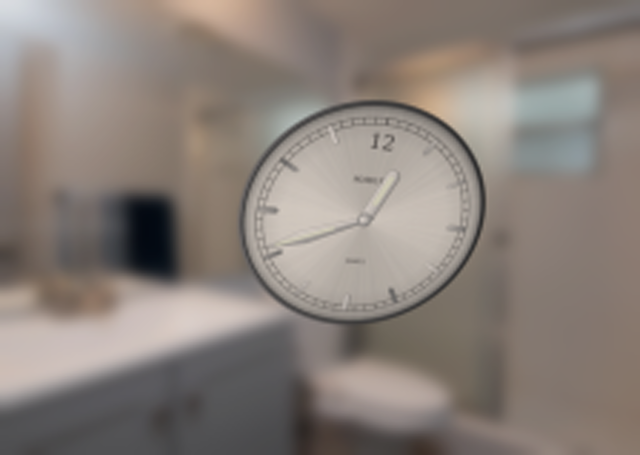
{"hour": 12, "minute": 41}
